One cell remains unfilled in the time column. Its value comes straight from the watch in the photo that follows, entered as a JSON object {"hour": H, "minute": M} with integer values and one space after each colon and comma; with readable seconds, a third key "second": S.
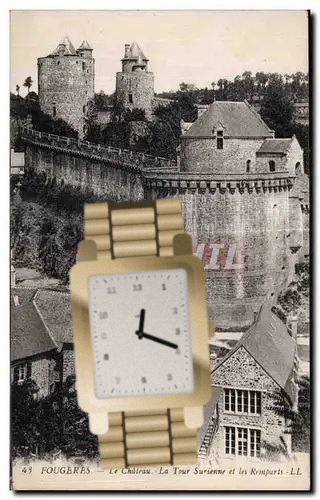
{"hour": 12, "minute": 19}
